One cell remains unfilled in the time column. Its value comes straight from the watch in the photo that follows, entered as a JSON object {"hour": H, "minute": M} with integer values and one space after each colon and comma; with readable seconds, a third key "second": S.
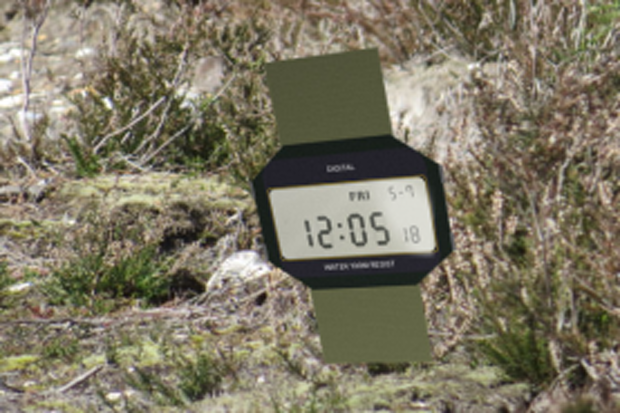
{"hour": 12, "minute": 5, "second": 18}
